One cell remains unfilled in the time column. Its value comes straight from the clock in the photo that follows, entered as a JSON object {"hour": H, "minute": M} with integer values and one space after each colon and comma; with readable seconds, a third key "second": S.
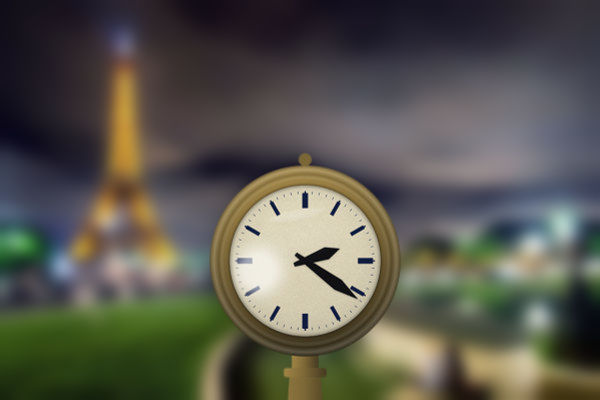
{"hour": 2, "minute": 21}
